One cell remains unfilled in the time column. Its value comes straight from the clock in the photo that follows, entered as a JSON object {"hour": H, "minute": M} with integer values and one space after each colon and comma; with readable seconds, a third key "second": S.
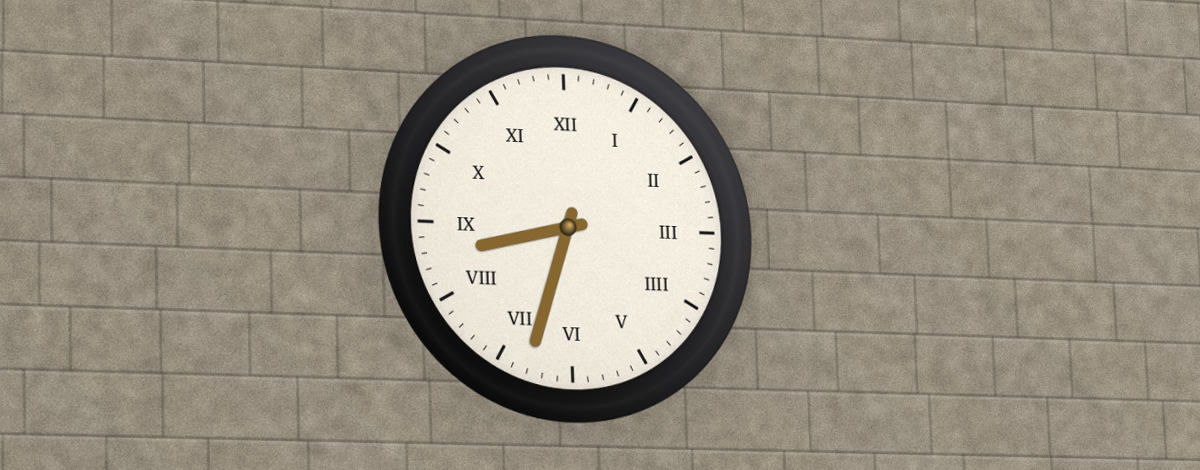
{"hour": 8, "minute": 33}
